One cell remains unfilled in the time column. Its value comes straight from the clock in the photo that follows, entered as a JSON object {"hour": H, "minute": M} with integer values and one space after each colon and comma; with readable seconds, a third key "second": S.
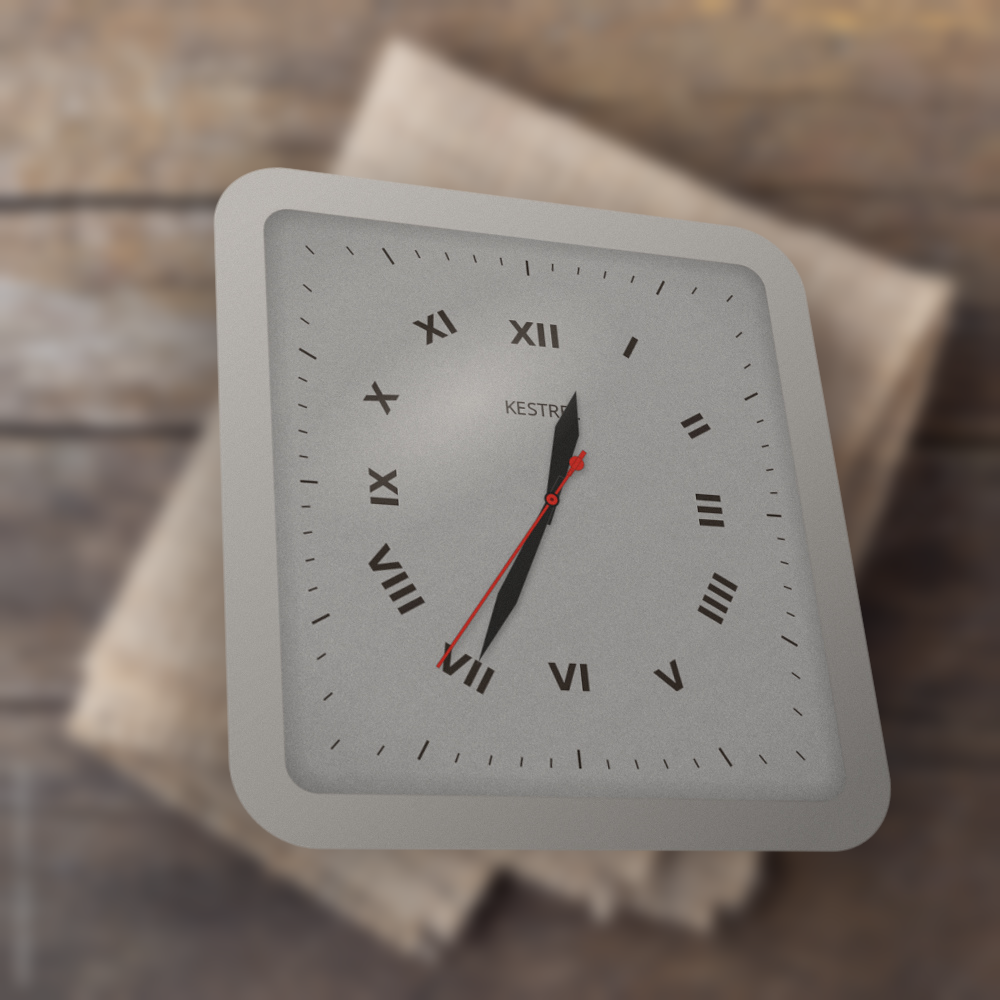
{"hour": 12, "minute": 34, "second": 36}
